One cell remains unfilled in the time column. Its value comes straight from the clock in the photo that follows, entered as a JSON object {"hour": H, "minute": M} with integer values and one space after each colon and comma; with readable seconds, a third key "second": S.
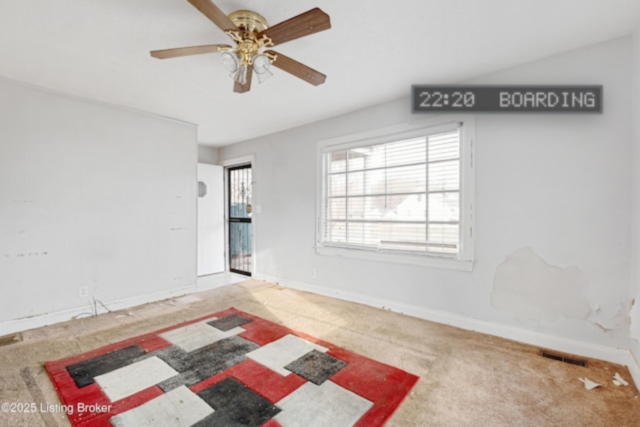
{"hour": 22, "minute": 20}
